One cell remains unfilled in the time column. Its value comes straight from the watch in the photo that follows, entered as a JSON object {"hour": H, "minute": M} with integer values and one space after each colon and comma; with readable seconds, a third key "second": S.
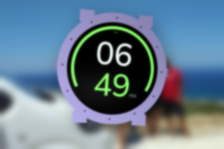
{"hour": 6, "minute": 49}
